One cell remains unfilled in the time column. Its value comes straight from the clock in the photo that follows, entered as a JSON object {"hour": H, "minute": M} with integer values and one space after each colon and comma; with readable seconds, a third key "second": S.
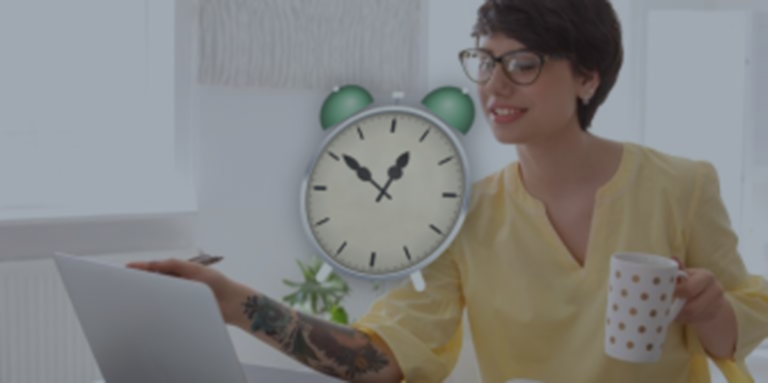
{"hour": 12, "minute": 51}
